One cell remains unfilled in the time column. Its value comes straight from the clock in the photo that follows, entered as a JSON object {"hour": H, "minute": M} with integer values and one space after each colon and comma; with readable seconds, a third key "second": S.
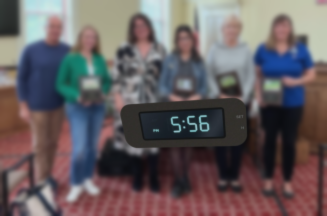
{"hour": 5, "minute": 56}
